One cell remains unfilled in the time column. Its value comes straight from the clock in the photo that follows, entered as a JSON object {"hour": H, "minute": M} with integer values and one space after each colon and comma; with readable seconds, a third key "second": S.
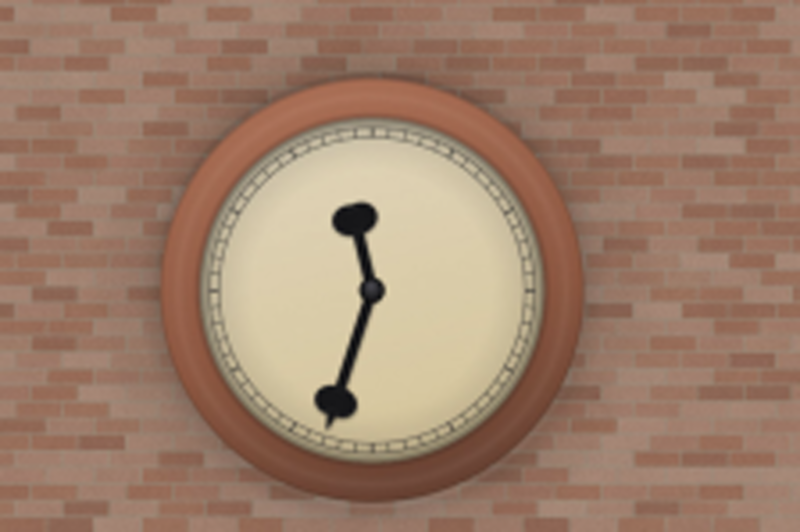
{"hour": 11, "minute": 33}
